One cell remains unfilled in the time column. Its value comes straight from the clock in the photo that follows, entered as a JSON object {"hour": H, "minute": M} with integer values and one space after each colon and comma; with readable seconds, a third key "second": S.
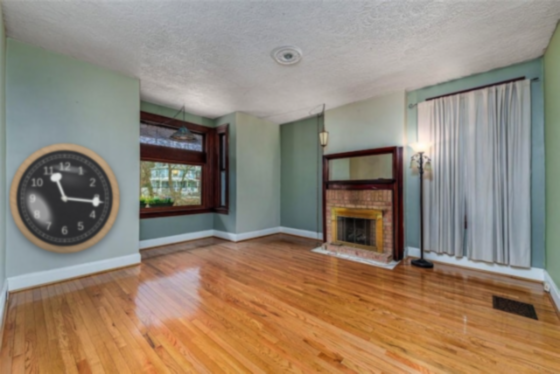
{"hour": 11, "minute": 16}
